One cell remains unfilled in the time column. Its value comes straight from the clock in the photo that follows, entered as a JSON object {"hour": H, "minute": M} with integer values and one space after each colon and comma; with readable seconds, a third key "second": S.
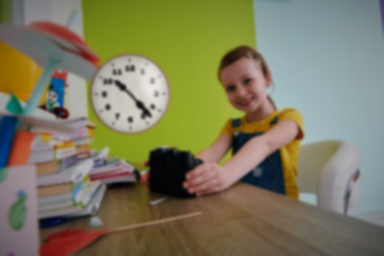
{"hour": 10, "minute": 23}
